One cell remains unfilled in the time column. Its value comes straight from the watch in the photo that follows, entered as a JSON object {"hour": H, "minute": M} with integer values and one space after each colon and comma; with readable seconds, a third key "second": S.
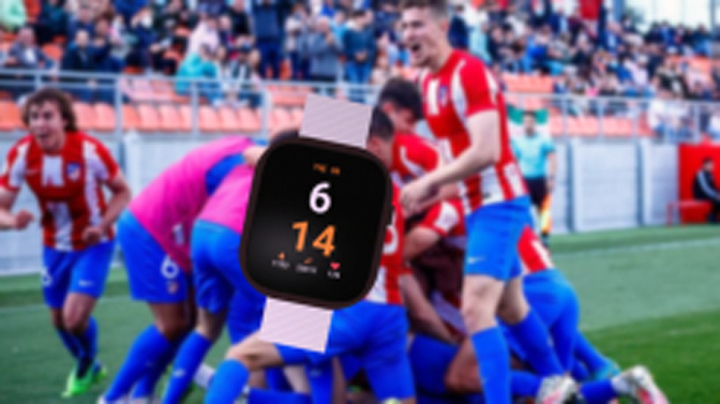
{"hour": 6, "minute": 14}
